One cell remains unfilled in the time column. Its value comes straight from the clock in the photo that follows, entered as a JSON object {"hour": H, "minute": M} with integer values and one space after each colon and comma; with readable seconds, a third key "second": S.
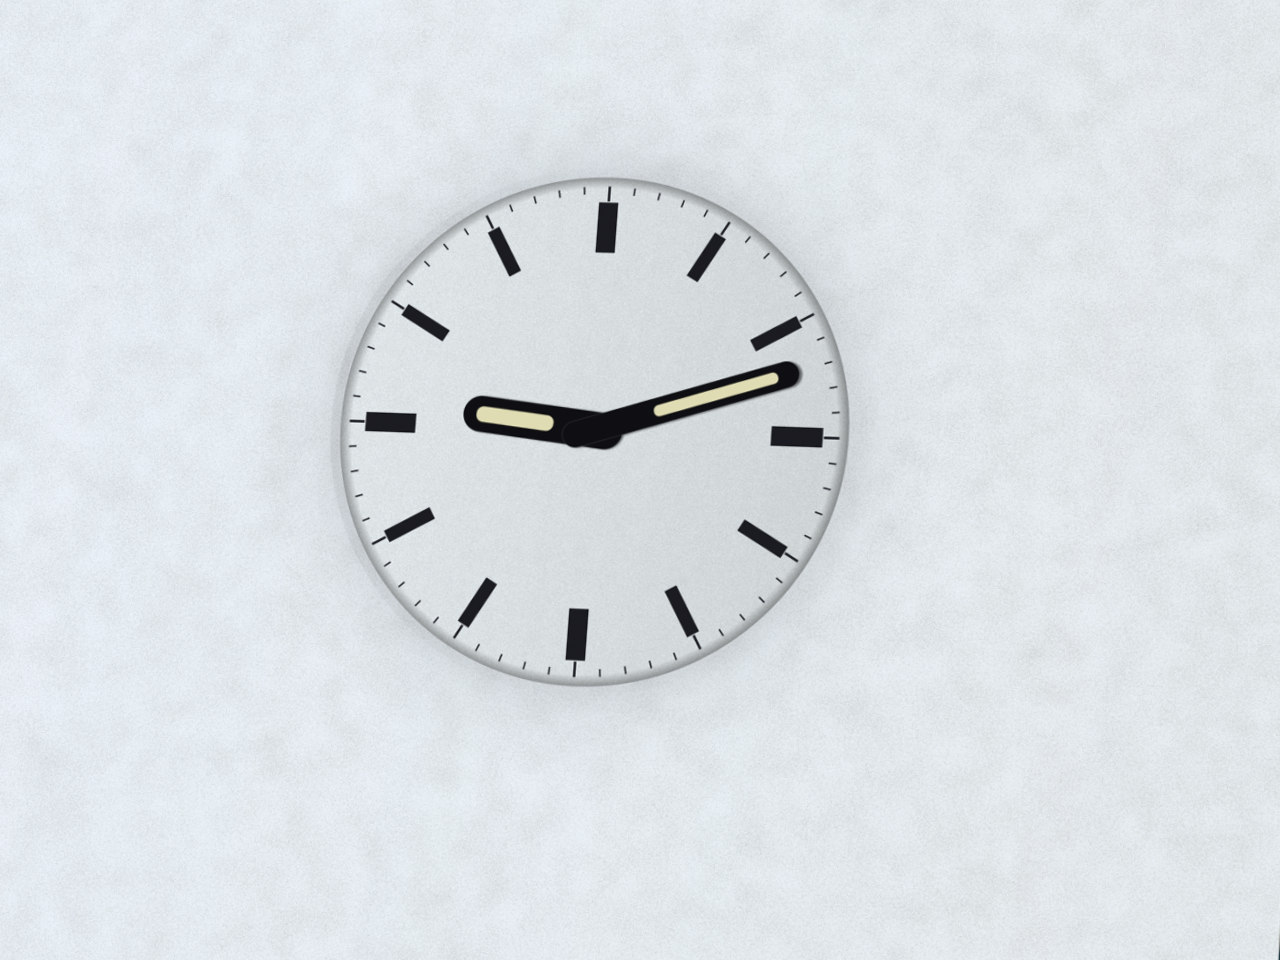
{"hour": 9, "minute": 12}
